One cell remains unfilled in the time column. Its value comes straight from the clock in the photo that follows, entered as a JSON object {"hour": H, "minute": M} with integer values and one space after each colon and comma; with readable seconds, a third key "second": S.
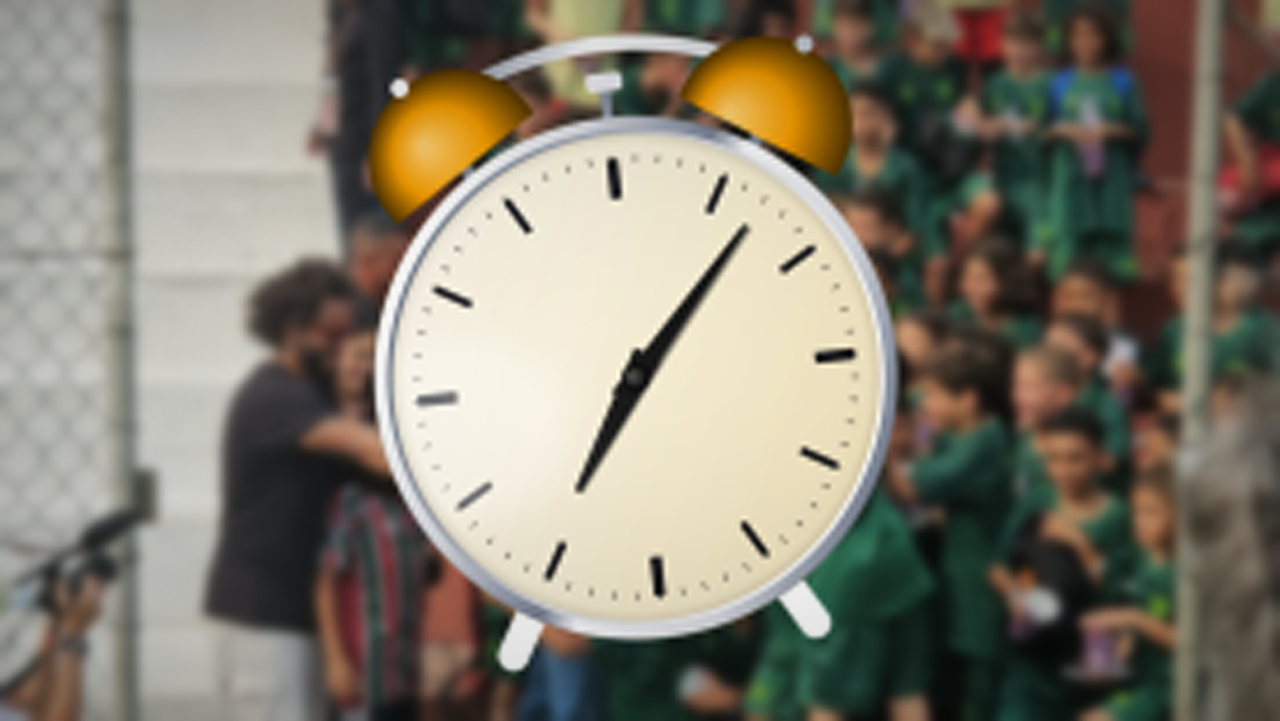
{"hour": 7, "minute": 7}
